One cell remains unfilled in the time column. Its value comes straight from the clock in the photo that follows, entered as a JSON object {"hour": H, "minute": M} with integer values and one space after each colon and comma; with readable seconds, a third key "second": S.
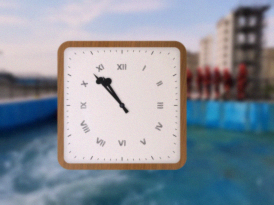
{"hour": 10, "minute": 53}
